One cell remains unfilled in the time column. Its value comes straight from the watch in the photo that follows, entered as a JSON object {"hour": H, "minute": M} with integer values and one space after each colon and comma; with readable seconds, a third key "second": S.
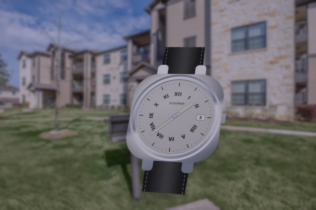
{"hour": 1, "minute": 38}
